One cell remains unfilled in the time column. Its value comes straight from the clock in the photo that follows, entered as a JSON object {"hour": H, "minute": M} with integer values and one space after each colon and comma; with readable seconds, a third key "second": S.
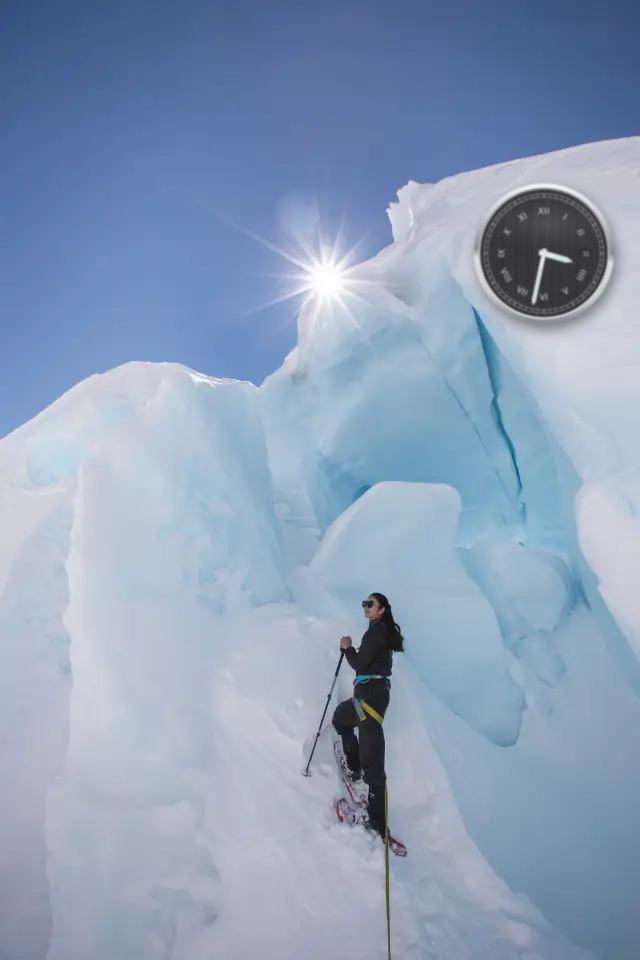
{"hour": 3, "minute": 32}
